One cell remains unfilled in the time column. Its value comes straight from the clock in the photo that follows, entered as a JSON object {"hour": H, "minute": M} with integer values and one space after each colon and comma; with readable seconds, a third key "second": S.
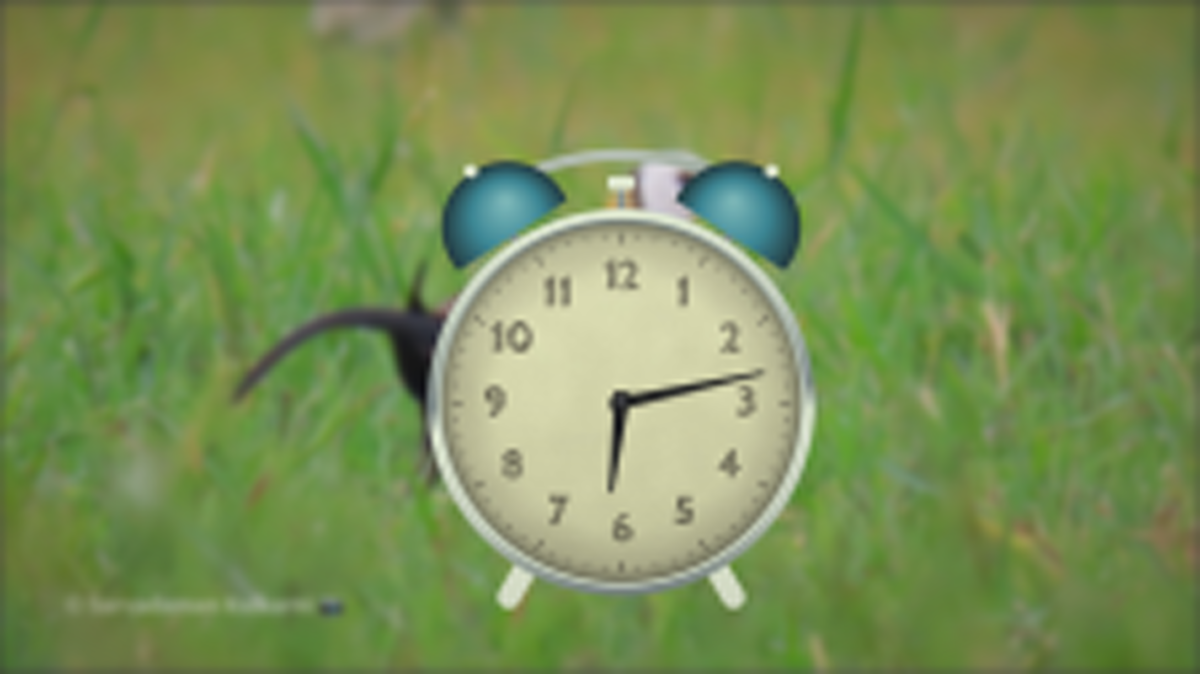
{"hour": 6, "minute": 13}
